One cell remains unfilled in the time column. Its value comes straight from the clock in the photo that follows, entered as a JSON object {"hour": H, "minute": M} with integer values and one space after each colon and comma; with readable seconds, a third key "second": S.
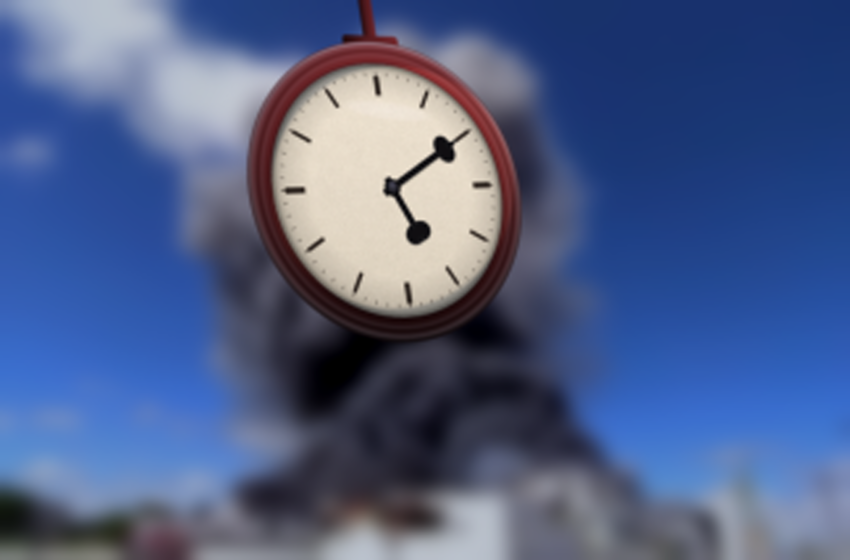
{"hour": 5, "minute": 10}
